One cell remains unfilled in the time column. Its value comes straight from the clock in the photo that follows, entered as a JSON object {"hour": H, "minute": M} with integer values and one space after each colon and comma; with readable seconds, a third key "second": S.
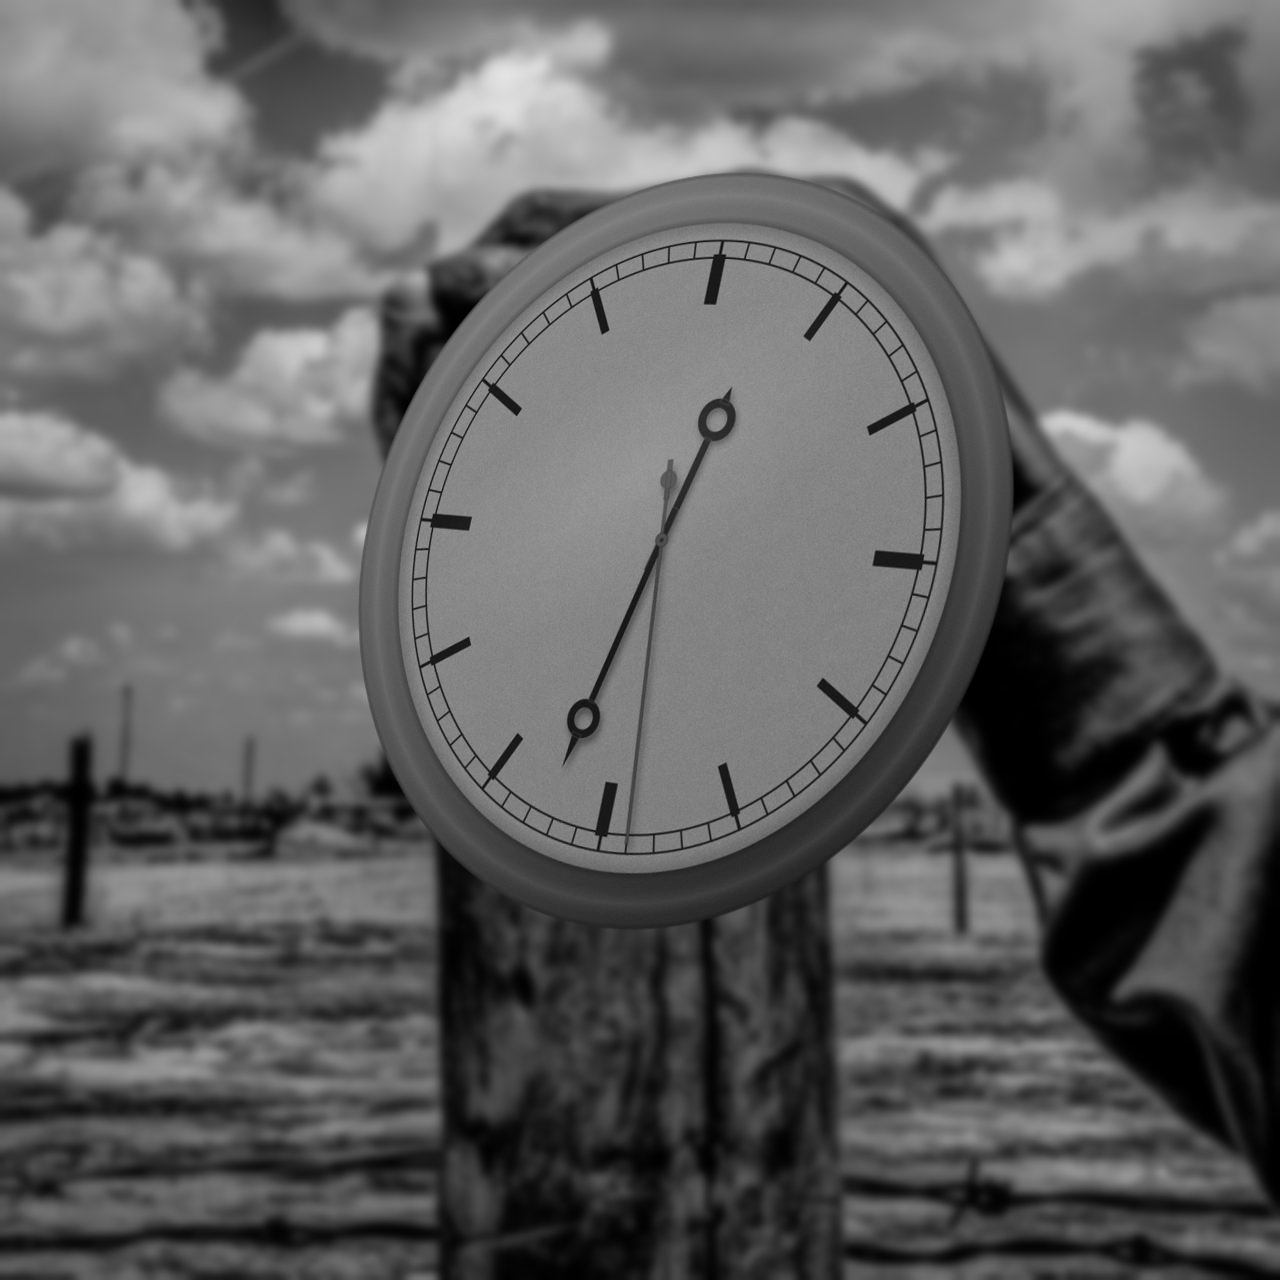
{"hour": 12, "minute": 32, "second": 29}
